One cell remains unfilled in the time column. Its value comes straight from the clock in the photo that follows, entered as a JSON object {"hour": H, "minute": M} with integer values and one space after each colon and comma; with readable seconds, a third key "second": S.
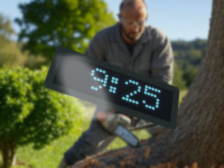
{"hour": 9, "minute": 25}
